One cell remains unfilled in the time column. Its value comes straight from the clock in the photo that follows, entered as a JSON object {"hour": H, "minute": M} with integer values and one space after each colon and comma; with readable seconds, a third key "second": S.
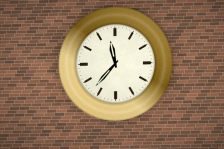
{"hour": 11, "minute": 37}
